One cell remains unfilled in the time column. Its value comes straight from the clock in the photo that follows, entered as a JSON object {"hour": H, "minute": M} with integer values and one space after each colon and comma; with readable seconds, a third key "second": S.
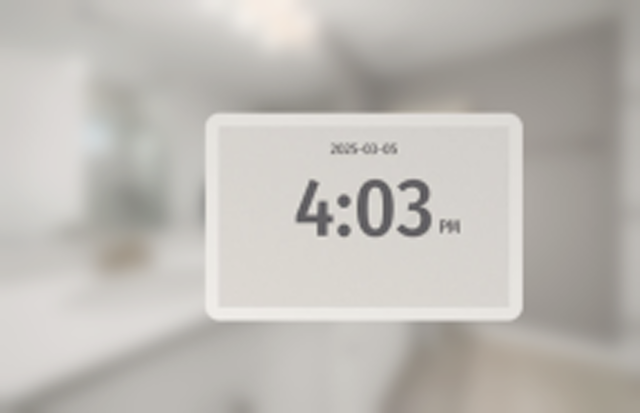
{"hour": 4, "minute": 3}
